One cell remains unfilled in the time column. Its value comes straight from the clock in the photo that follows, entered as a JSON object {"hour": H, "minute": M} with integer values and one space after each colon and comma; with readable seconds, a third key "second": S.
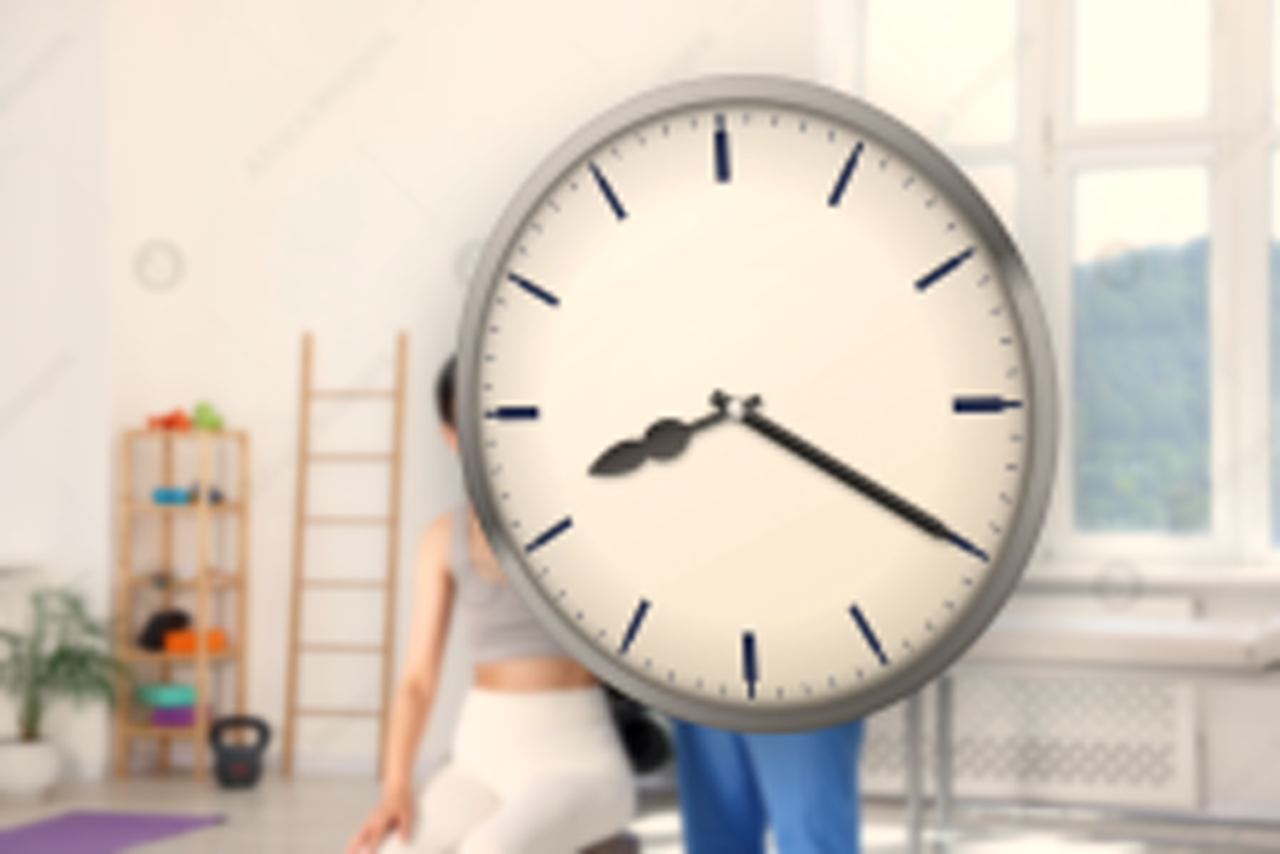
{"hour": 8, "minute": 20}
